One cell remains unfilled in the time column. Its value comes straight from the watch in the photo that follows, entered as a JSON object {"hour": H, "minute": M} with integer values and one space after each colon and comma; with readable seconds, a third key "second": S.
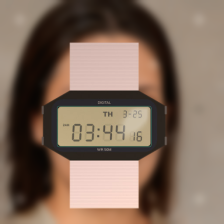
{"hour": 3, "minute": 44, "second": 16}
